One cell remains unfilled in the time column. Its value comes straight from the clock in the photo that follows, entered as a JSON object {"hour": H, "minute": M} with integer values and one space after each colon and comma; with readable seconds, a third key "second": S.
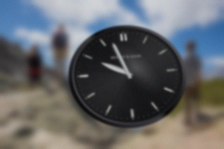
{"hour": 9, "minute": 57}
